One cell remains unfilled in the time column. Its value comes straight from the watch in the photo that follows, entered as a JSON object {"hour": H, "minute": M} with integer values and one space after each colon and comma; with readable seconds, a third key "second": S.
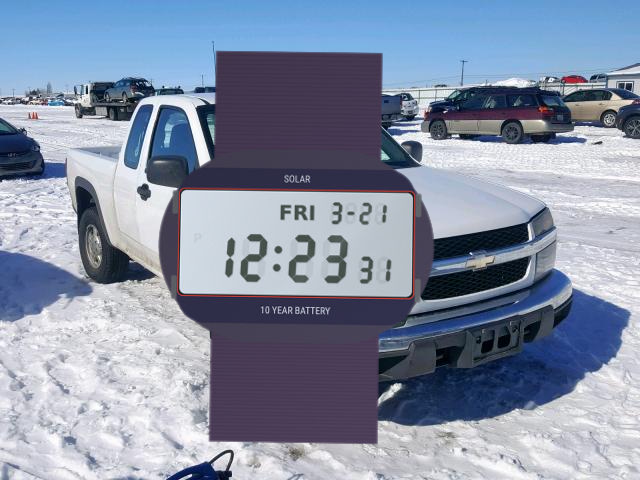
{"hour": 12, "minute": 23, "second": 31}
